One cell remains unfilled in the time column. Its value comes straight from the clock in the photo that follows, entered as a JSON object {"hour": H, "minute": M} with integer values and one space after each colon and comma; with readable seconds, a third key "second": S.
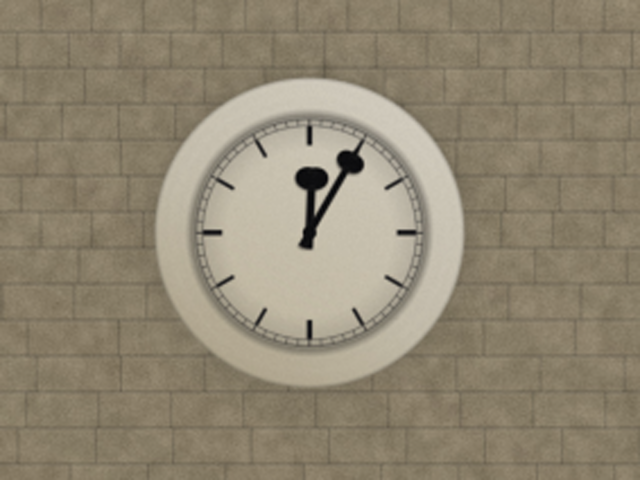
{"hour": 12, "minute": 5}
